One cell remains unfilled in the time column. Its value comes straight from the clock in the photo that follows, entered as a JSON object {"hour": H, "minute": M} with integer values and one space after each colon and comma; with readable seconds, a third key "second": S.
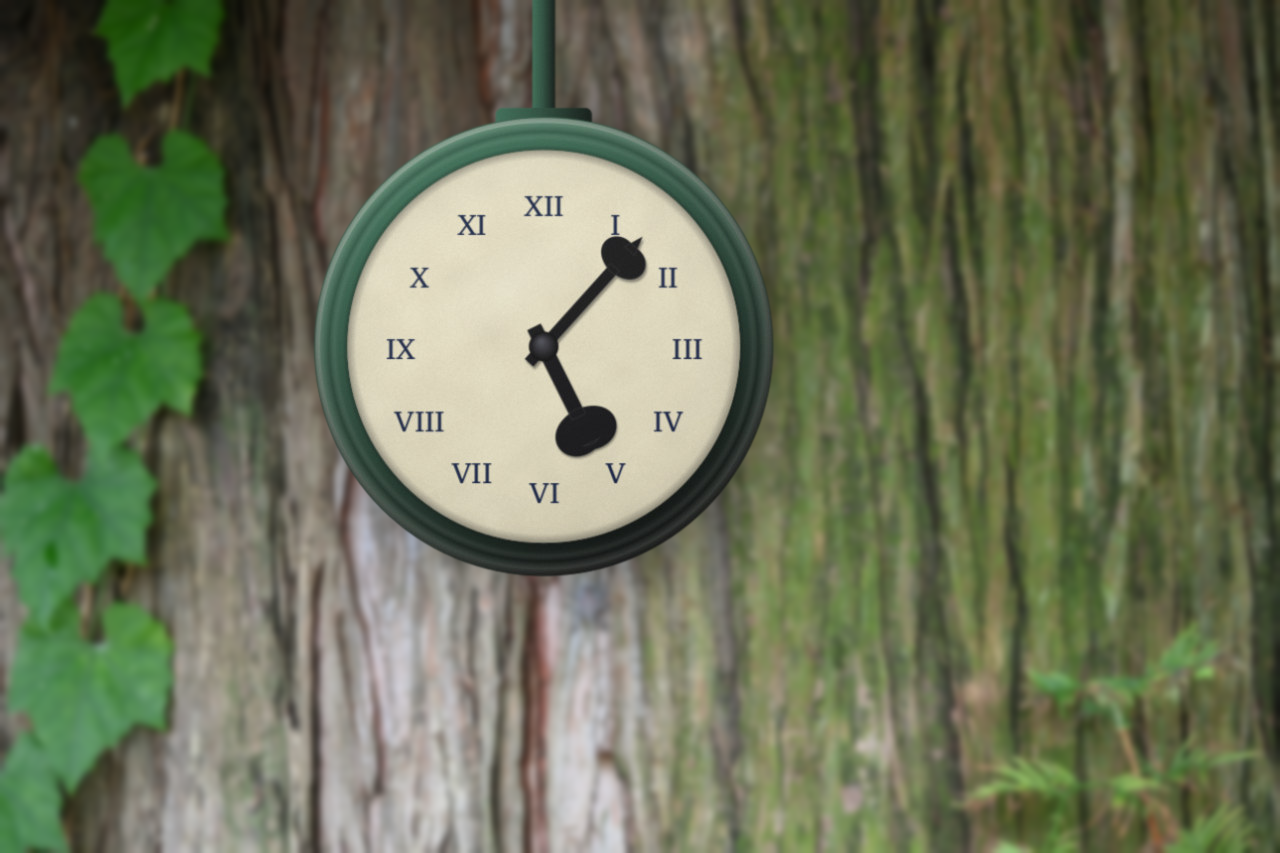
{"hour": 5, "minute": 7}
